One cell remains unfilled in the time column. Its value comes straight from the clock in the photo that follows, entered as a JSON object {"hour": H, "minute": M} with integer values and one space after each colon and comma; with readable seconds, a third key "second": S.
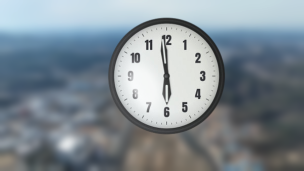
{"hour": 5, "minute": 59}
